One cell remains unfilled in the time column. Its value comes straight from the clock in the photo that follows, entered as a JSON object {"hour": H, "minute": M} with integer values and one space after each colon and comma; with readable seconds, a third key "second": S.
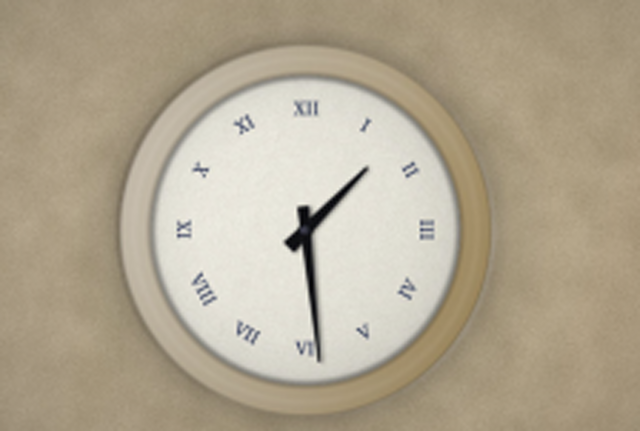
{"hour": 1, "minute": 29}
